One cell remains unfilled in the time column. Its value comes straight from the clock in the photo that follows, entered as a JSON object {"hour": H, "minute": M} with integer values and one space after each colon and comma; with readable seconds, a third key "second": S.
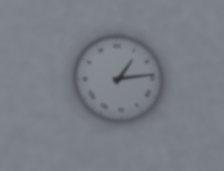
{"hour": 1, "minute": 14}
